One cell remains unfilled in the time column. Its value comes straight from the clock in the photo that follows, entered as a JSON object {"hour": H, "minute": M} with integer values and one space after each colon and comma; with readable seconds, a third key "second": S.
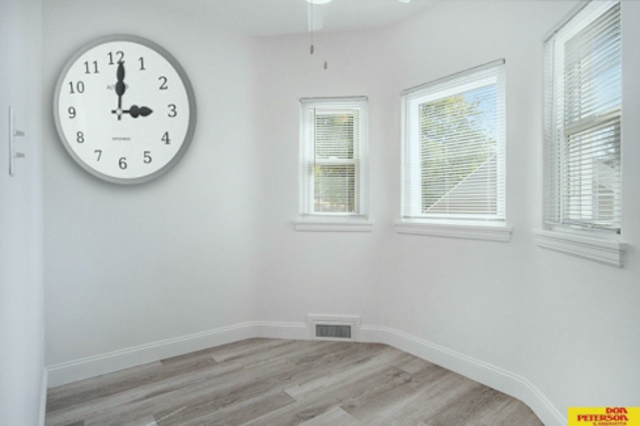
{"hour": 3, "minute": 1}
